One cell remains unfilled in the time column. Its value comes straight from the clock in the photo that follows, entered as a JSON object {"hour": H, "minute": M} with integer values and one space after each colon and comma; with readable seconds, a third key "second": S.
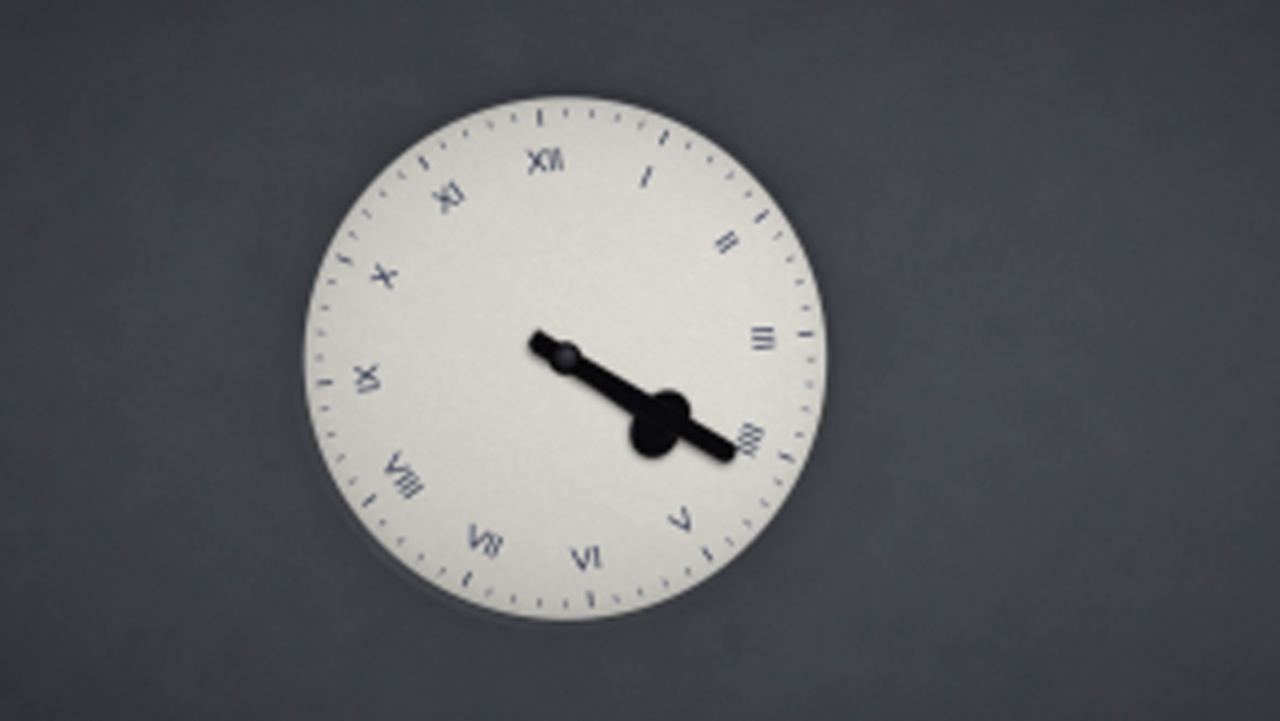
{"hour": 4, "minute": 21}
